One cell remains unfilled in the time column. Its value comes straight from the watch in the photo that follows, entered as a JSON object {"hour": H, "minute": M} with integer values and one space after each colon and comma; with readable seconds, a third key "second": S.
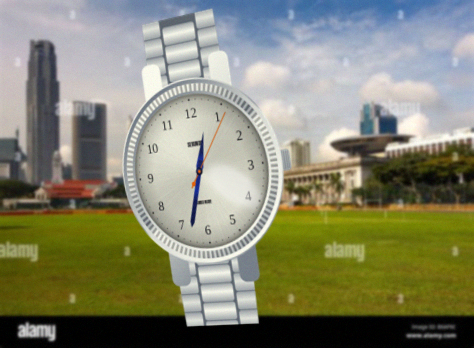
{"hour": 12, "minute": 33, "second": 6}
